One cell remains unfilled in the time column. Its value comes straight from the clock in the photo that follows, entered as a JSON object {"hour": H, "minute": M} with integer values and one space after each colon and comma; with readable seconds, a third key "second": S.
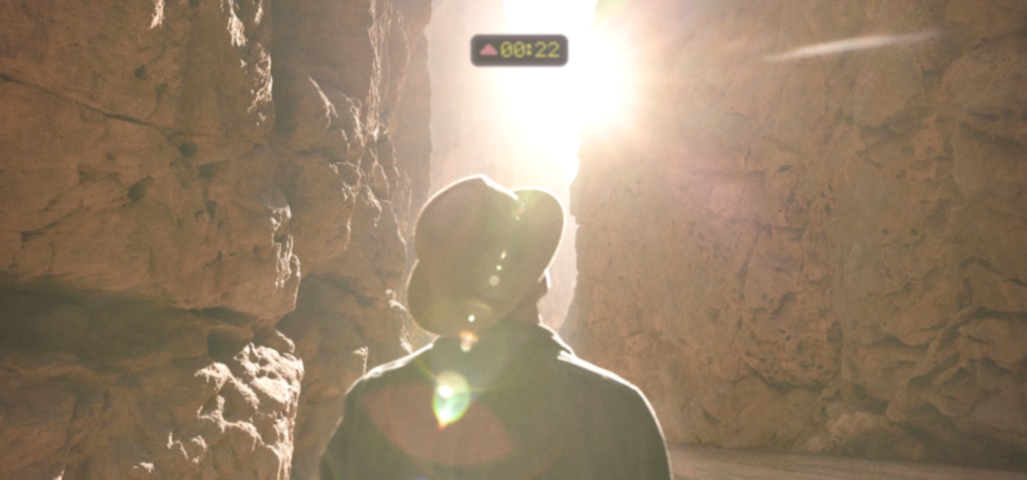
{"hour": 0, "minute": 22}
